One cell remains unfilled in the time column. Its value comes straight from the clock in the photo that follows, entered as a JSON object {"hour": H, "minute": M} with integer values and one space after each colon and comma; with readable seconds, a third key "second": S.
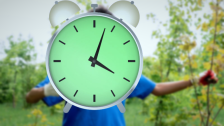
{"hour": 4, "minute": 3}
